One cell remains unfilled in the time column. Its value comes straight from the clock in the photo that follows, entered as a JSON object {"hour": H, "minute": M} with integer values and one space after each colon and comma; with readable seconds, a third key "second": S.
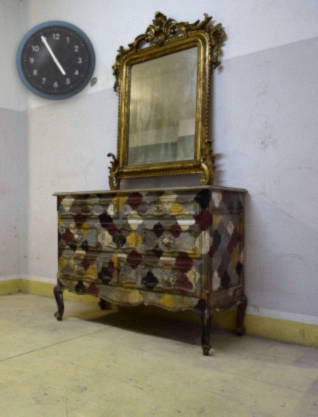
{"hour": 4, "minute": 55}
